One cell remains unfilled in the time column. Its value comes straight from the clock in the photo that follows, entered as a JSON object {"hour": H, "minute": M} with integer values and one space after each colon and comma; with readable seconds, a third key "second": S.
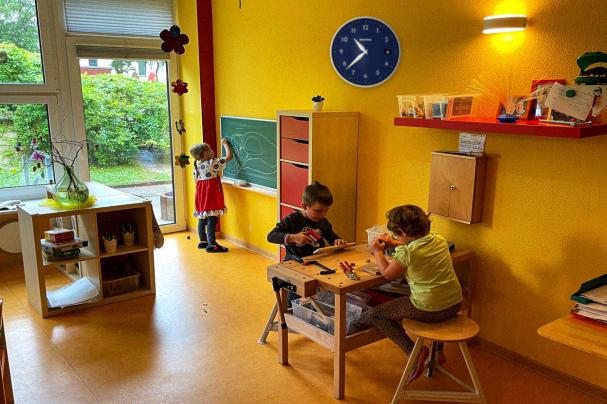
{"hour": 10, "minute": 38}
